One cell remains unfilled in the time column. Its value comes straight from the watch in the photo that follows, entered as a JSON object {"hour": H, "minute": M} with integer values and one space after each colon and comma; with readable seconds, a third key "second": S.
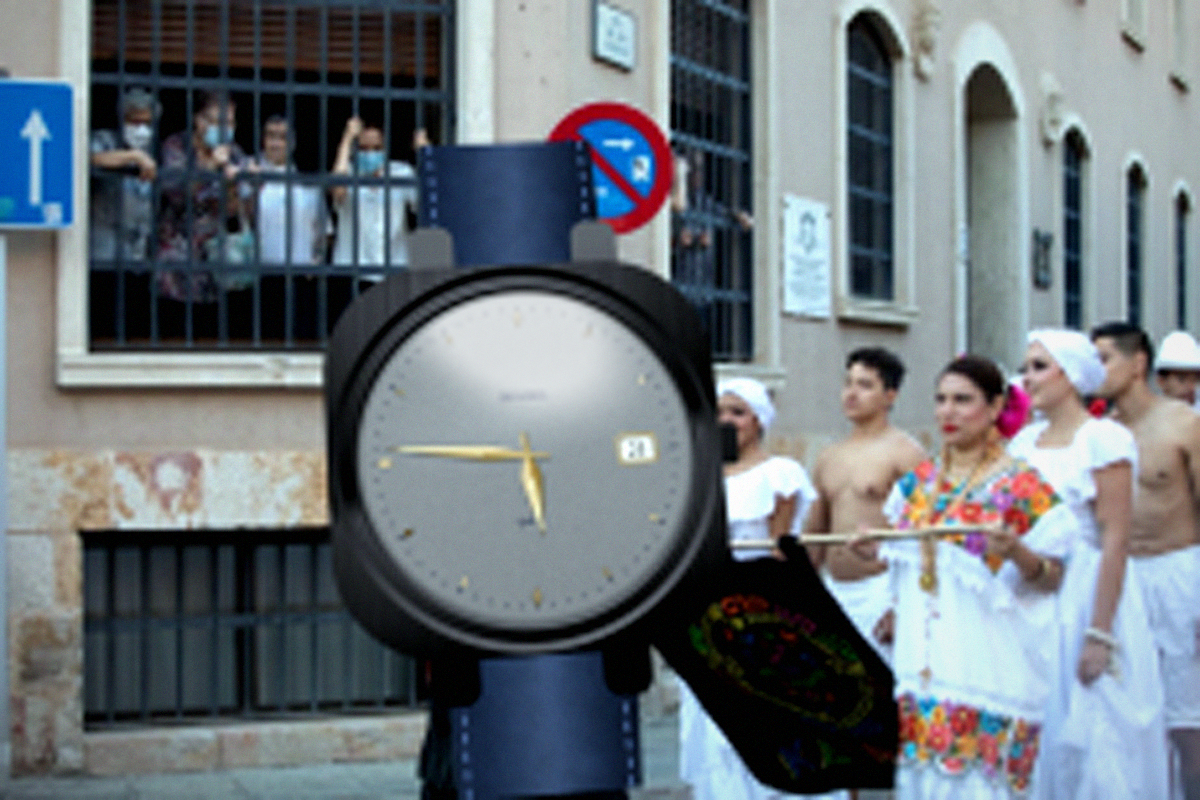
{"hour": 5, "minute": 46}
